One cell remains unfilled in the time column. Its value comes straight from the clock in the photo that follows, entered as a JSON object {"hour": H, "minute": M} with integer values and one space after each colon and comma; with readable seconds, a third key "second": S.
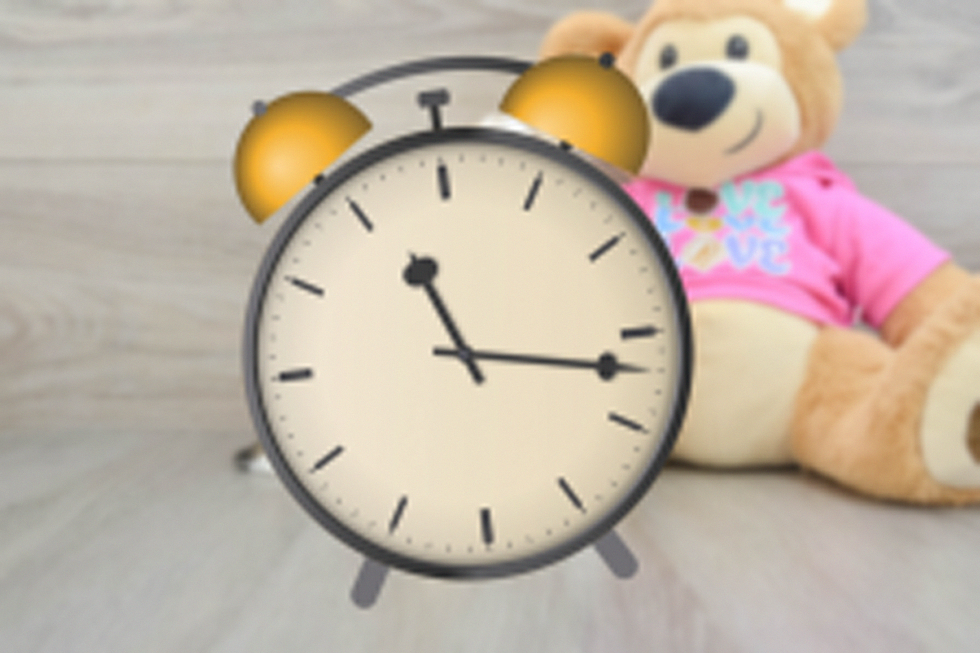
{"hour": 11, "minute": 17}
